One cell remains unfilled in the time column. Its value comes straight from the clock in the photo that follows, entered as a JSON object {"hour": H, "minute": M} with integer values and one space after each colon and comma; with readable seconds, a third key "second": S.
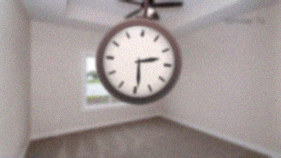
{"hour": 2, "minute": 29}
